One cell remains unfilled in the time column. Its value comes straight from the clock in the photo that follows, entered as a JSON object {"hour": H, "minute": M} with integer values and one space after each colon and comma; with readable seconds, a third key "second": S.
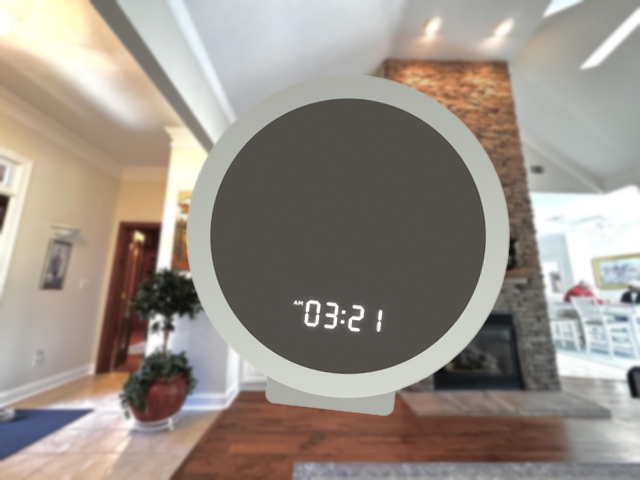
{"hour": 3, "minute": 21}
